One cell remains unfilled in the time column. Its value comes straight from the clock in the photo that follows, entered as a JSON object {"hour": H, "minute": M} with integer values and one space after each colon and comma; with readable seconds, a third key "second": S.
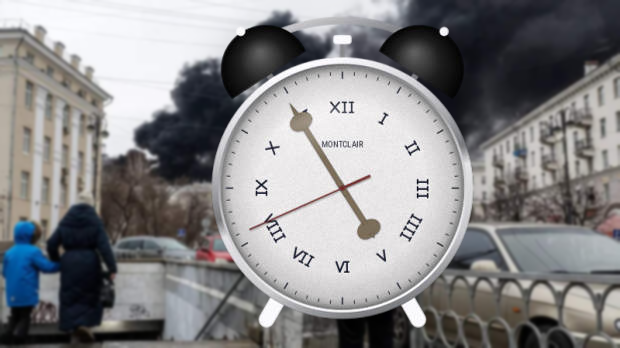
{"hour": 4, "minute": 54, "second": 41}
